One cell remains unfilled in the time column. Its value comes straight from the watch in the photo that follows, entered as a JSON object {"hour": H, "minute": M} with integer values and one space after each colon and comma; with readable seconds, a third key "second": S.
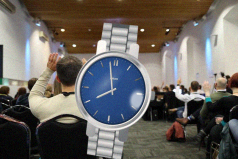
{"hour": 7, "minute": 58}
